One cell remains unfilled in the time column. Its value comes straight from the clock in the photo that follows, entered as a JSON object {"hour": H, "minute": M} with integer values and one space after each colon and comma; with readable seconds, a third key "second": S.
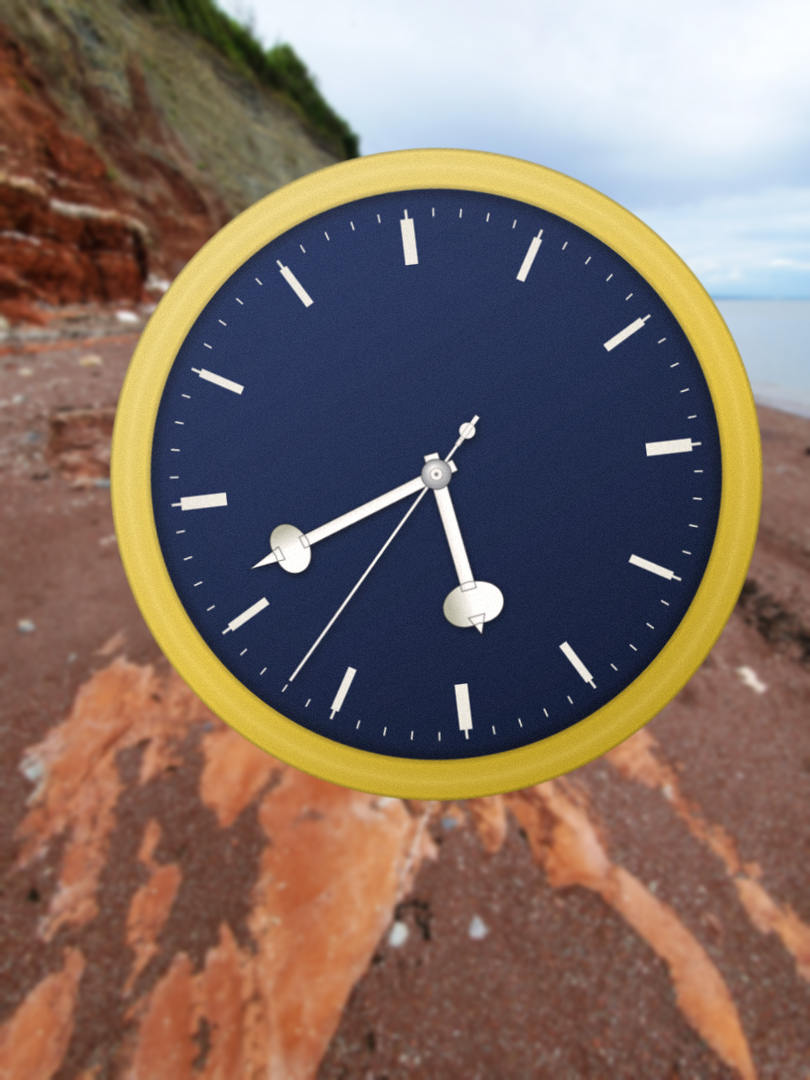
{"hour": 5, "minute": 41, "second": 37}
